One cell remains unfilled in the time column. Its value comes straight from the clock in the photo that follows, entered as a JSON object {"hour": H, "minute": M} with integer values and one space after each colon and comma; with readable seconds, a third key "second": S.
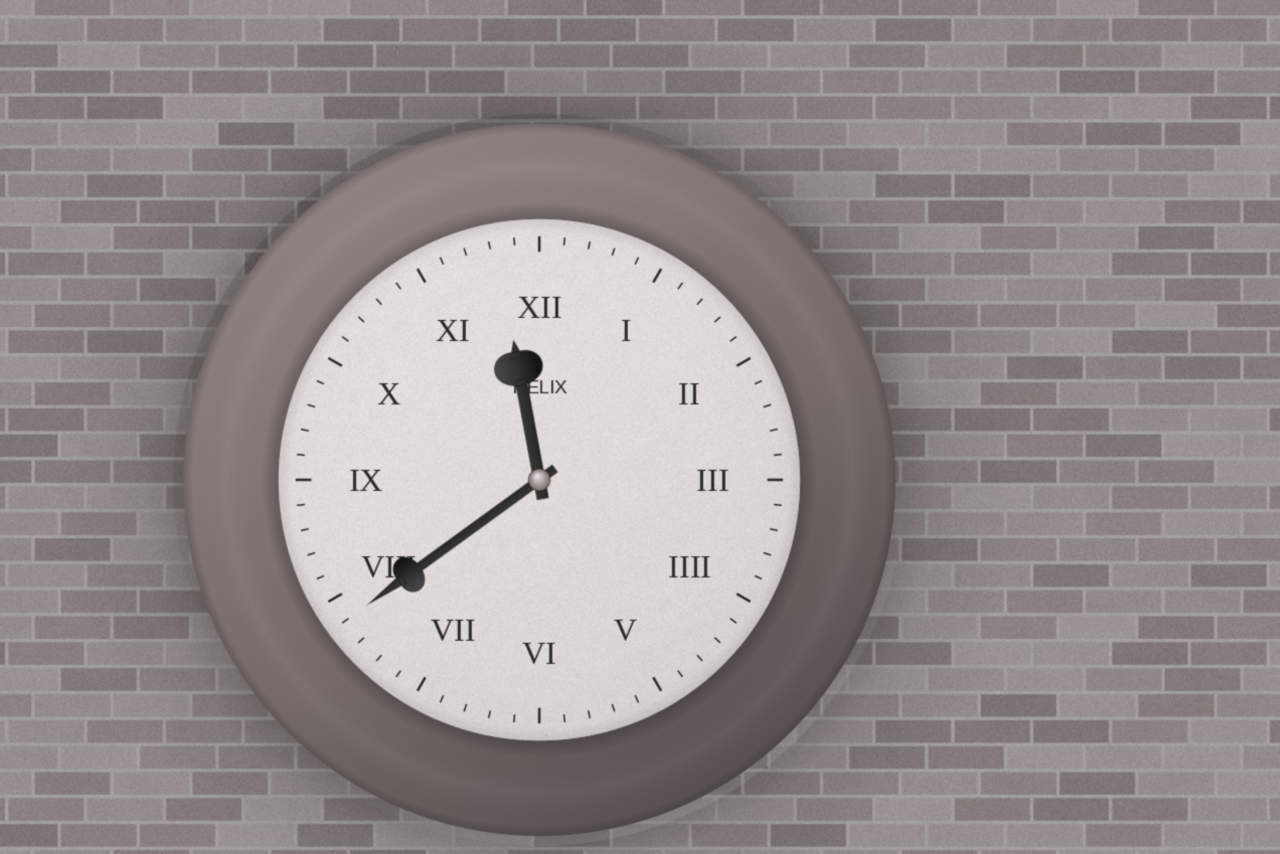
{"hour": 11, "minute": 39}
